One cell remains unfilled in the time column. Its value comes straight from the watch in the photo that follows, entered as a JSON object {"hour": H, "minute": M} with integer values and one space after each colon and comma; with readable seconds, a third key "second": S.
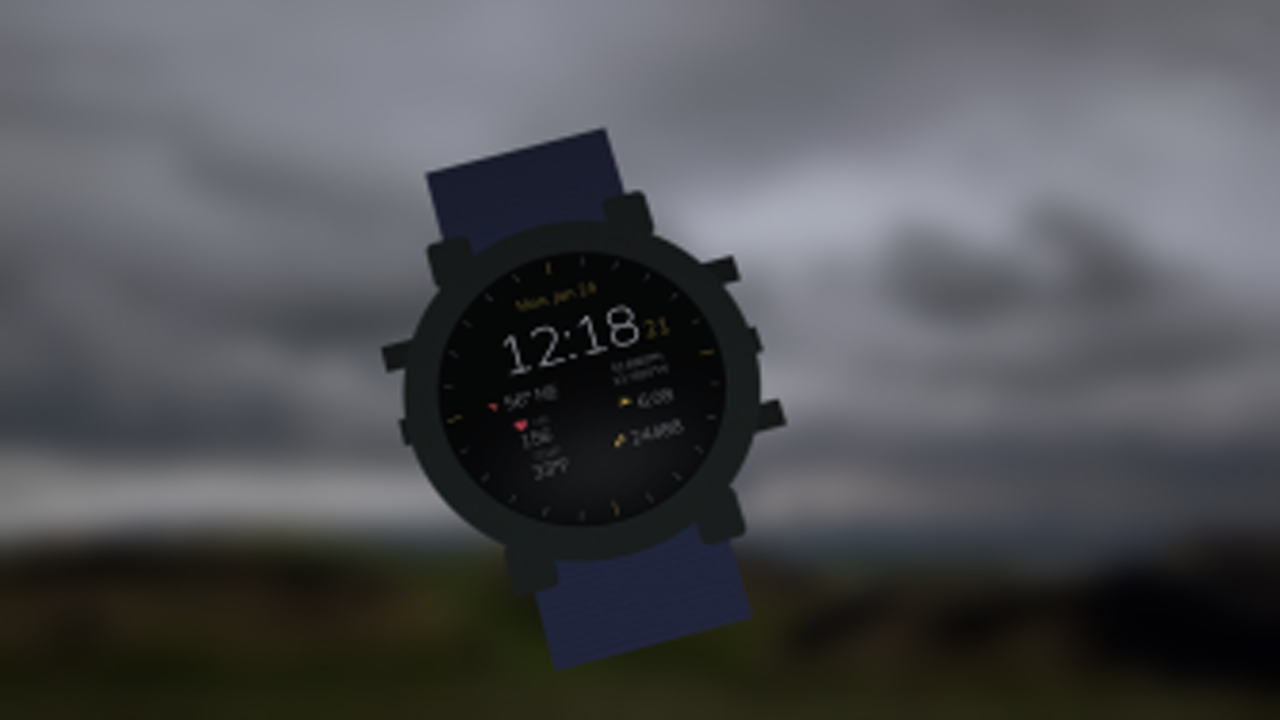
{"hour": 12, "minute": 18}
